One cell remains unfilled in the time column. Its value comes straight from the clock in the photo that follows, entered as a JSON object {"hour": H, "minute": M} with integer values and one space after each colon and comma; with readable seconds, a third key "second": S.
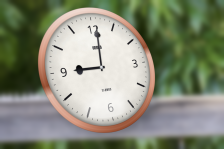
{"hour": 9, "minute": 1}
